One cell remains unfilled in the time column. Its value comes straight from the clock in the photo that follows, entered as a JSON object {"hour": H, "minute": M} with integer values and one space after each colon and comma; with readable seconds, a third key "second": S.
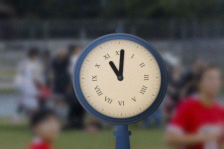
{"hour": 11, "minute": 1}
